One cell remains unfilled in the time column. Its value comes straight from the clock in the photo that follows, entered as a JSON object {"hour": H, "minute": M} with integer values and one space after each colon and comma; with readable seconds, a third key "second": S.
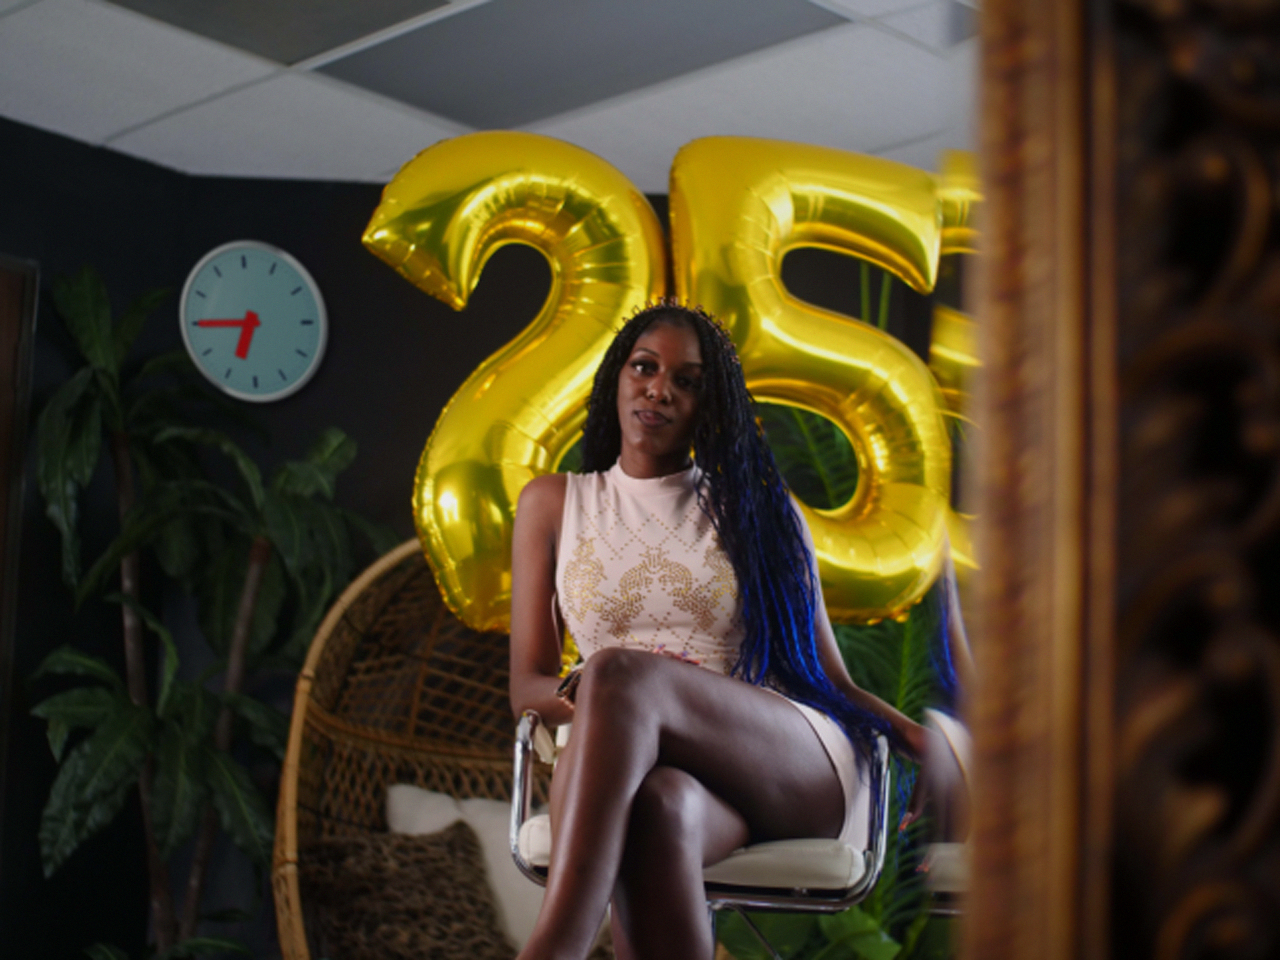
{"hour": 6, "minute": 45}
